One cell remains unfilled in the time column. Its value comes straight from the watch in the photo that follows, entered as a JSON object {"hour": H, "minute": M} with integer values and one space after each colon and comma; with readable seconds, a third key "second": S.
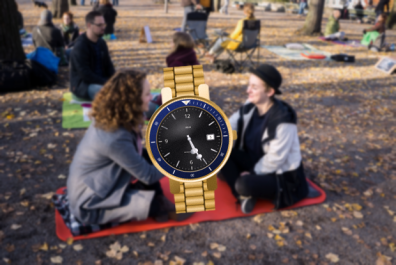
{"hour": 5, "minute": 26}
